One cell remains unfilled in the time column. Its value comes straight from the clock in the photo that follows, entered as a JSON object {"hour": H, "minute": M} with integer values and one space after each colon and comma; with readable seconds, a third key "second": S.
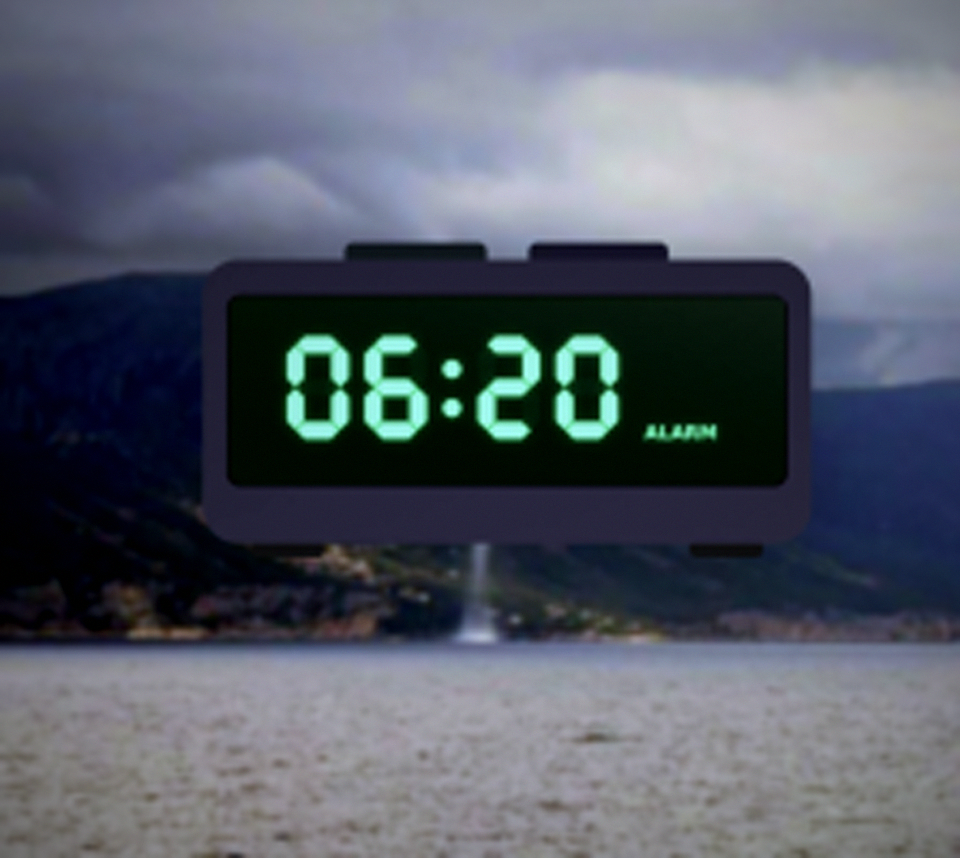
{"hour": 6, "minute": 20}
